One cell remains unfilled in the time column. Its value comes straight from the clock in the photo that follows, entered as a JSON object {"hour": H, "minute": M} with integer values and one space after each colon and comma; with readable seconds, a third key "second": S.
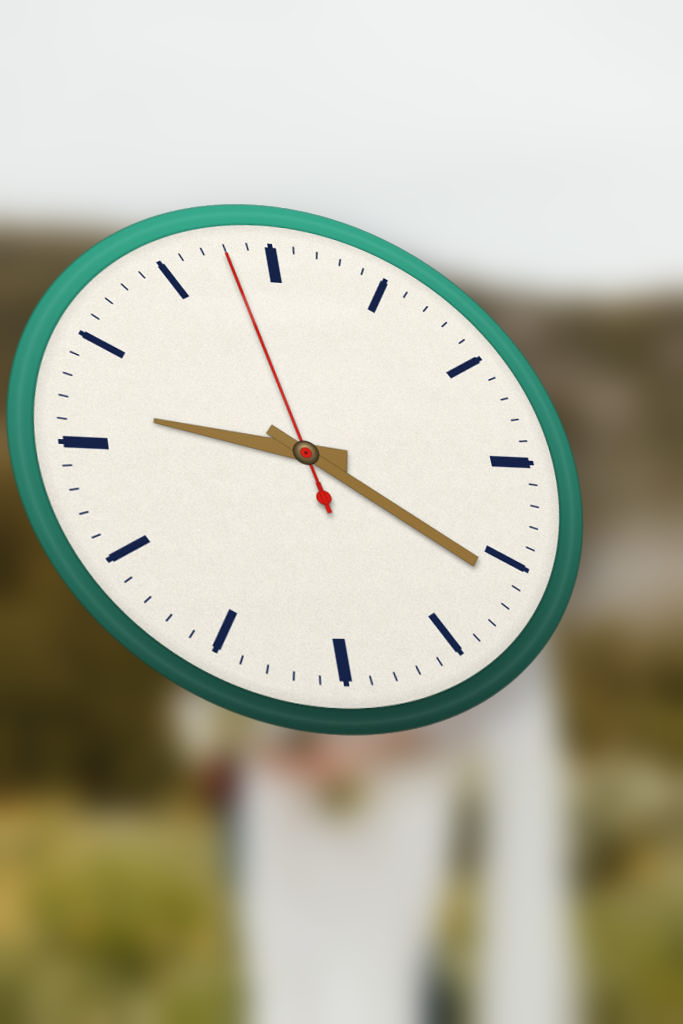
{"hour": 9, "minute": 20, "second": 58}
